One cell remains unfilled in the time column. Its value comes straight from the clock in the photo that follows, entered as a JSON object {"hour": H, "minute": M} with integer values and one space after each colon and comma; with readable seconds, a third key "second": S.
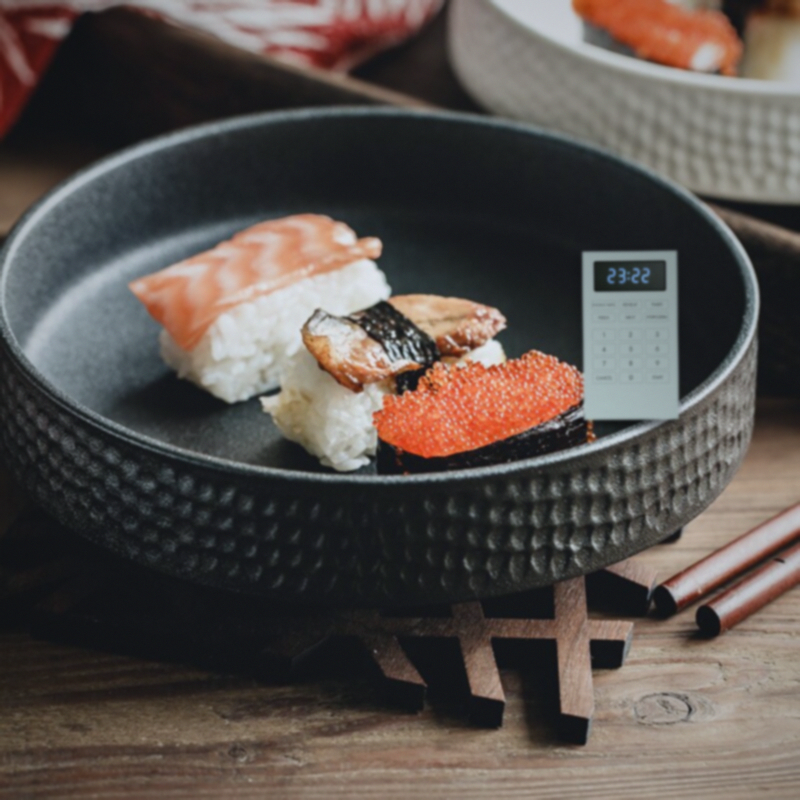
{"hour": 23, "minute": 22}
